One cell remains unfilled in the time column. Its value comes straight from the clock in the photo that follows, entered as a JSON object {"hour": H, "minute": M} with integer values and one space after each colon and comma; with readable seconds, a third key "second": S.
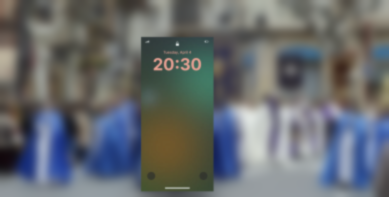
{"hour": 20, "minute": 30}
